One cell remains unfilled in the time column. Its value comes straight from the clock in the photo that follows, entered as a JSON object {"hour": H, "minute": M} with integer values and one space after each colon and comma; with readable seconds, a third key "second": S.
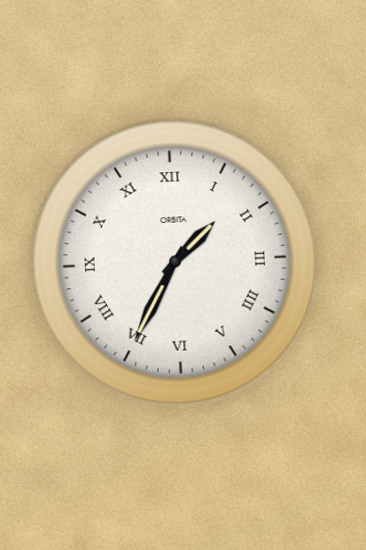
{"hour": 1, "minute": 35}
